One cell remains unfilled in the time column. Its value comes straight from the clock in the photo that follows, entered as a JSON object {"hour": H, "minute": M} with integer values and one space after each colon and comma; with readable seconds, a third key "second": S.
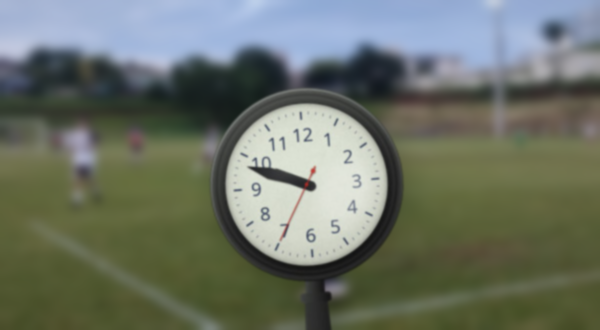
{"hour": 9, "minute": 48, "second": 35}
